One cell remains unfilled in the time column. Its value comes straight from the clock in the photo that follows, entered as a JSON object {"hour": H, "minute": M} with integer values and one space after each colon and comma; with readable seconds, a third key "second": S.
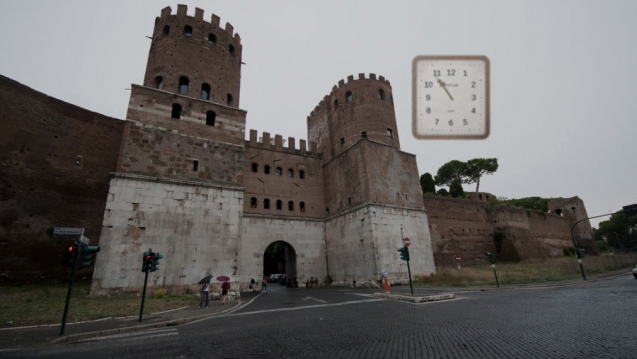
{"hour": 10, "minute": 54}
